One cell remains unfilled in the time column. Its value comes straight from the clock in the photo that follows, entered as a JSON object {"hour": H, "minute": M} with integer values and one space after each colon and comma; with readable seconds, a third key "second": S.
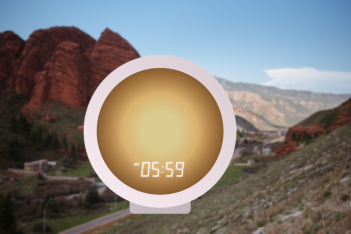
{"hour": 5, "minute": 59}
